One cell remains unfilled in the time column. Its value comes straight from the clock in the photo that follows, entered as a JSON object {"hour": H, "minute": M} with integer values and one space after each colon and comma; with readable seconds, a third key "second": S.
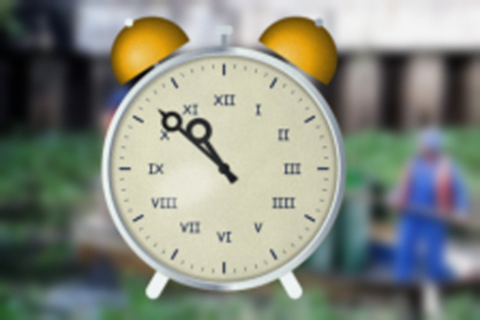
{"hour": 10, "minute": 52}
